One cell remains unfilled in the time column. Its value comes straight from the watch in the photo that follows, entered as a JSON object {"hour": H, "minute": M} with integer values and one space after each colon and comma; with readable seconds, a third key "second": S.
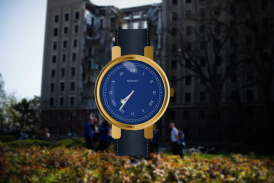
{"hour": 7, "minute": 36}
